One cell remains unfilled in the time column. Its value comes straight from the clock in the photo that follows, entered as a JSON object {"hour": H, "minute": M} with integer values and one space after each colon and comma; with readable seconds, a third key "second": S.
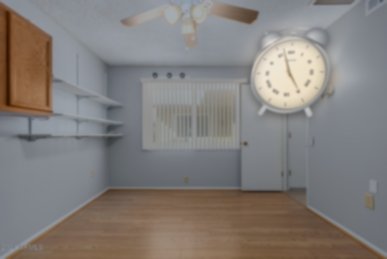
{"hour": 4, "minute": 57}
